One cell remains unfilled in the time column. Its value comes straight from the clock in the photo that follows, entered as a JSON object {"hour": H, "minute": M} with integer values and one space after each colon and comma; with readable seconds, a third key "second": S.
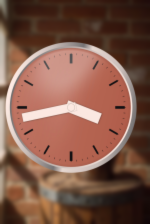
{"hour": 3, "minute": 43}
